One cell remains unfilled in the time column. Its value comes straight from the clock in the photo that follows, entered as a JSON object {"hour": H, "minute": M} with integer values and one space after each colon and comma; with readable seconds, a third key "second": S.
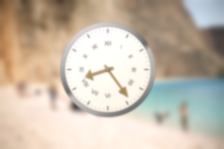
{"hour": 8, "minute": 24}
